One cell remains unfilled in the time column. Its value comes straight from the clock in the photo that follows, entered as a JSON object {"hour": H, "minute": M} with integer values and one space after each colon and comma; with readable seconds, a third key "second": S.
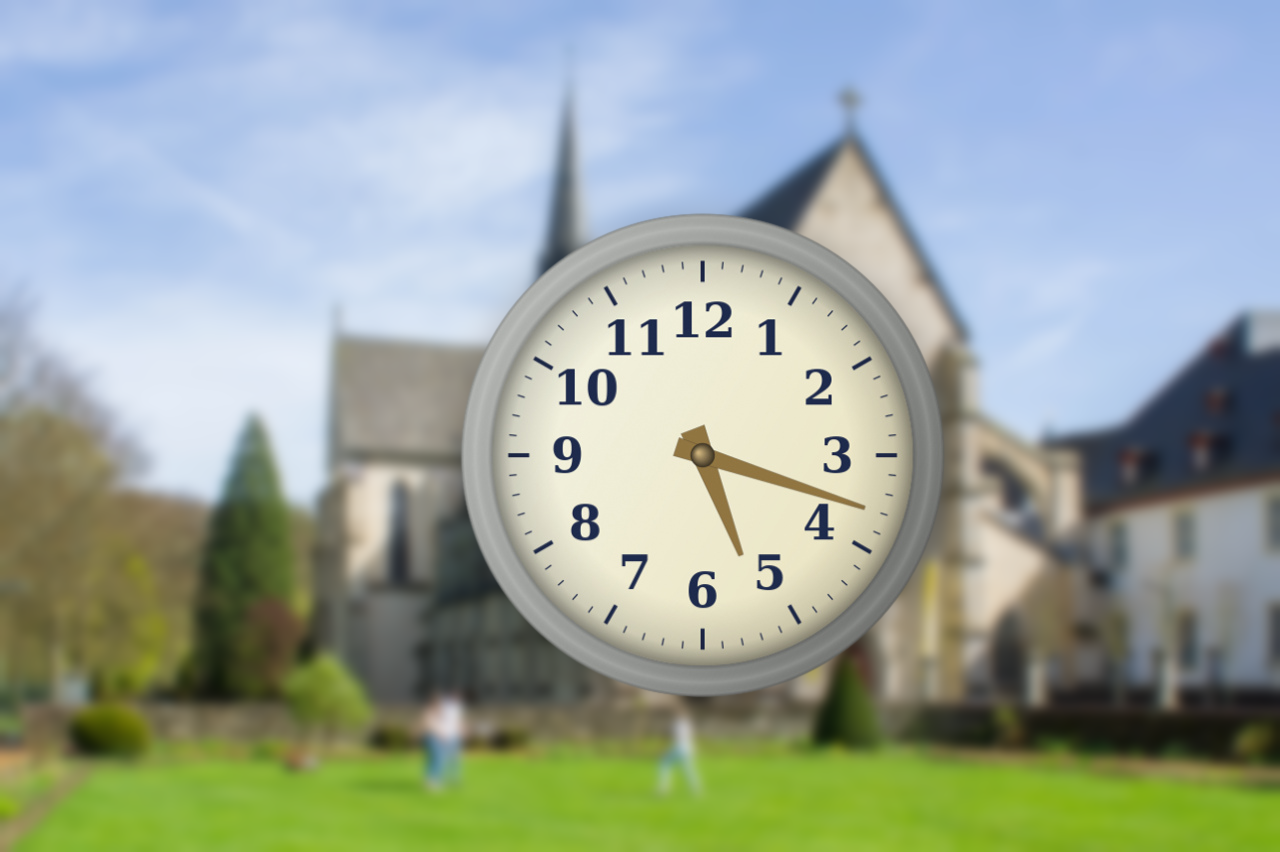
{"hour": 5, "minute": 18}
